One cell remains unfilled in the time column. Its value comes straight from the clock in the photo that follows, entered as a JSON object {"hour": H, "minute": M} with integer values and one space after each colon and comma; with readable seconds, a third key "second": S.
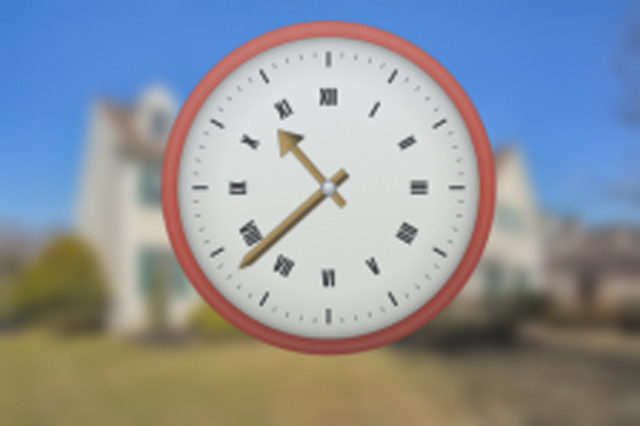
{"hour": 10, "minute": 38}
